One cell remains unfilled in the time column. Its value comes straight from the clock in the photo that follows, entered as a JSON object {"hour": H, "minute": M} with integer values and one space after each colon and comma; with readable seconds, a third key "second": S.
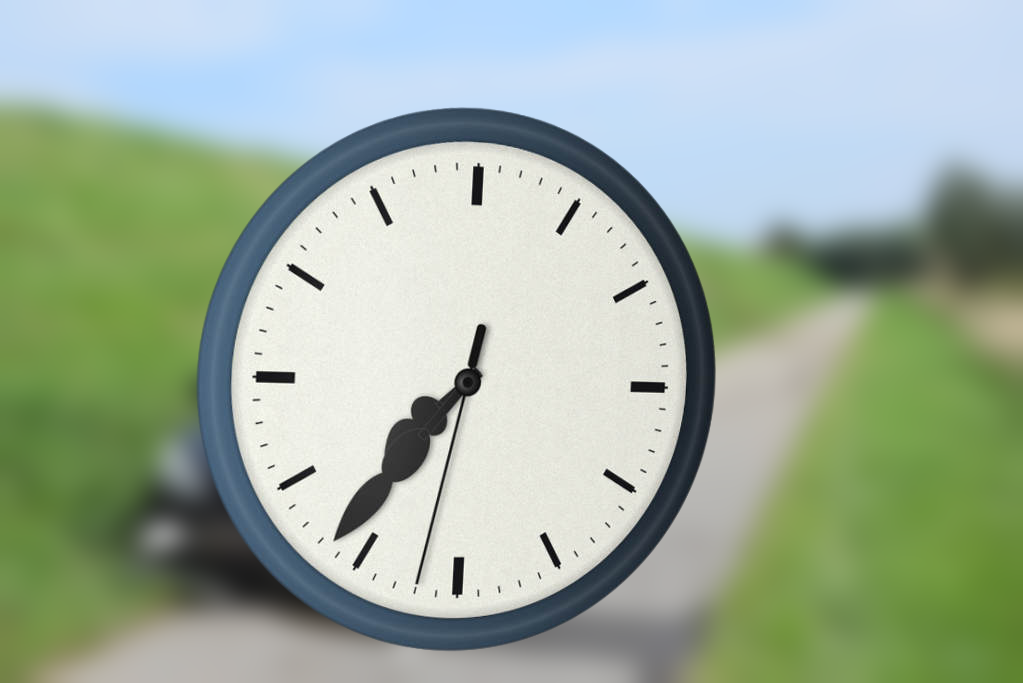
{"hour": 7, "minute": 36, "second": 32}
